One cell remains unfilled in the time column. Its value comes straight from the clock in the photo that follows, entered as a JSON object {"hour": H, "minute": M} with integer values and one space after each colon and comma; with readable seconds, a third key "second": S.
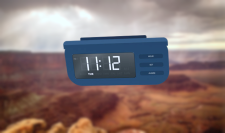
{"hour": 11, "minute": 12}
